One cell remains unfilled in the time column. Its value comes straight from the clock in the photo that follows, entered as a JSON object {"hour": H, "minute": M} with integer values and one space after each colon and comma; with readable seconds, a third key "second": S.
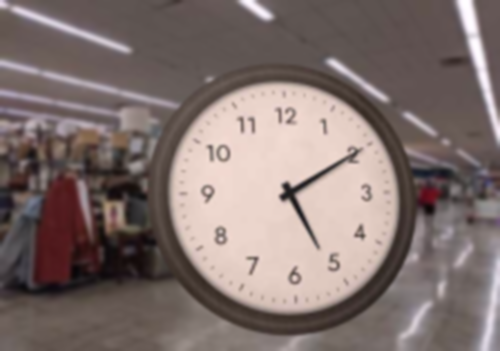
{"hour": 5, "minute": 10}
